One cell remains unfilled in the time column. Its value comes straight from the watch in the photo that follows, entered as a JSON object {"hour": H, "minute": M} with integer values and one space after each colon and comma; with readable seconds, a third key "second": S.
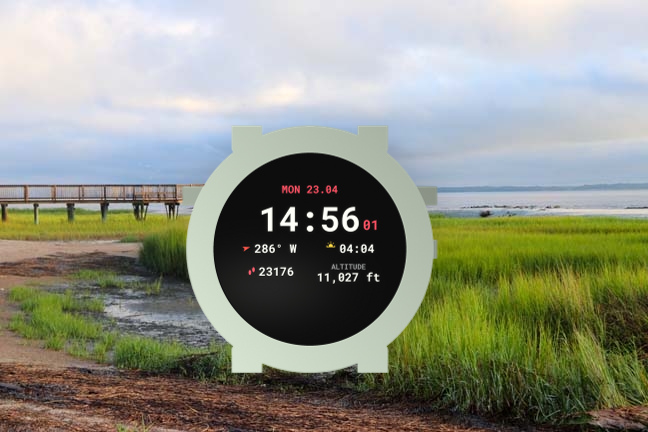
{"hour": 14, "minute": 56, "second": 1}
